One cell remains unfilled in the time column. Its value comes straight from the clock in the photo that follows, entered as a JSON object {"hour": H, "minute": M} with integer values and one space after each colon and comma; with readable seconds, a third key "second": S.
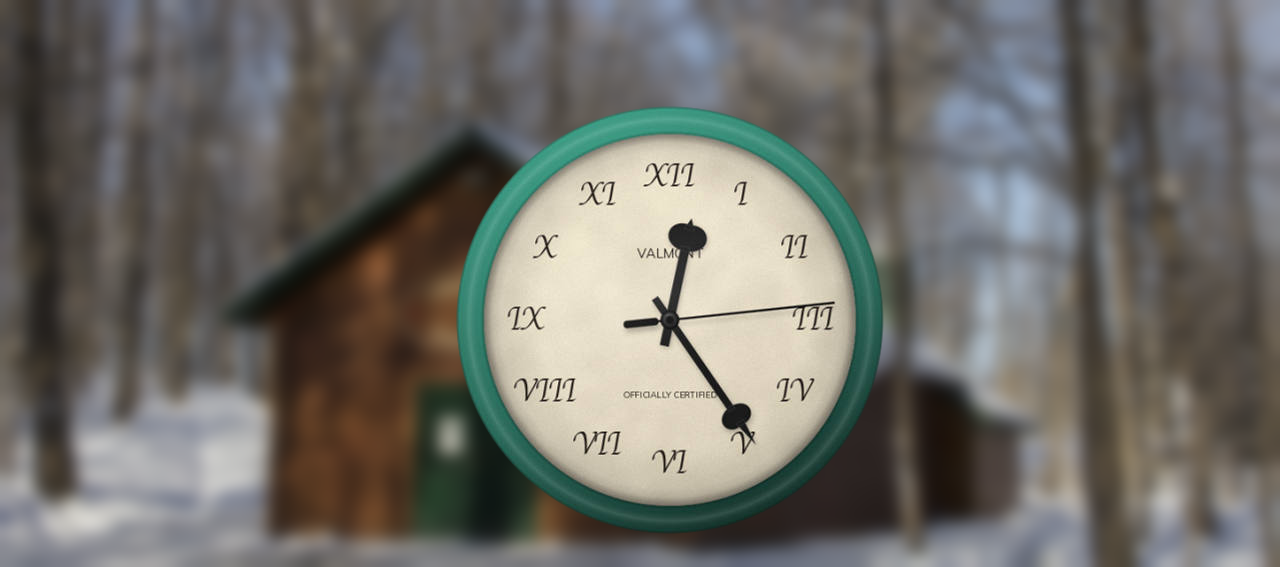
{"hour": 12, "minute": 24, "second": 14}
